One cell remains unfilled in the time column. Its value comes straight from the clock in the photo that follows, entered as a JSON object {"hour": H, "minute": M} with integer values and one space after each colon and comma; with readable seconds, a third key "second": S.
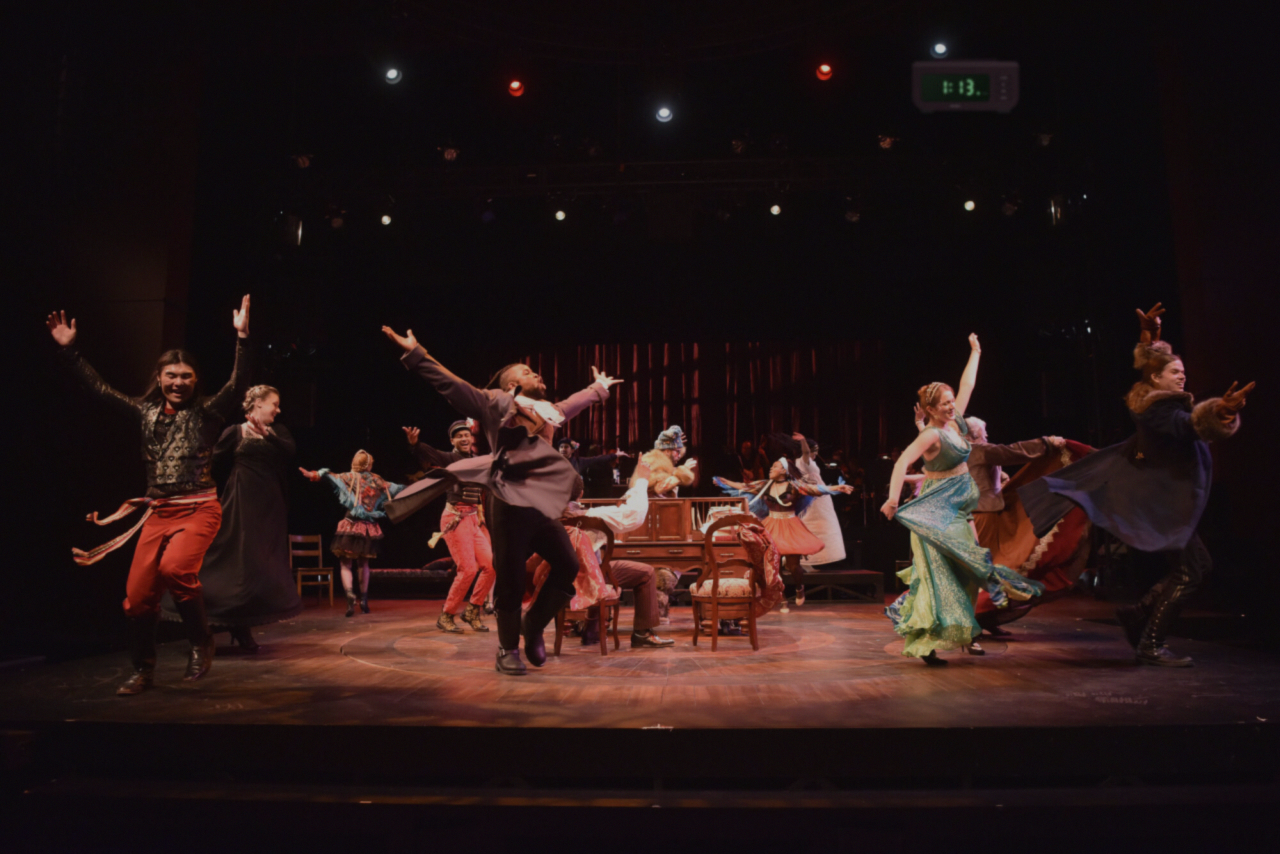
{"hour": 1, "minute": 13}
